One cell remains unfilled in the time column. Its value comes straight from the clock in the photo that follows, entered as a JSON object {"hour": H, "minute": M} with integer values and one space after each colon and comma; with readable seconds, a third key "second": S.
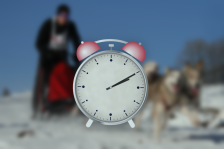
{"hour": 2, "minute": 10}
